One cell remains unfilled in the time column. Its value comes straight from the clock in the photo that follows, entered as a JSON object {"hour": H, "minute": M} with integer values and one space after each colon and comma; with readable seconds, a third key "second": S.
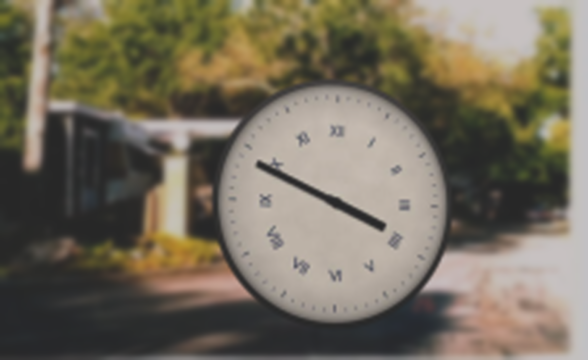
{"hour": 3, "minute": 49}
